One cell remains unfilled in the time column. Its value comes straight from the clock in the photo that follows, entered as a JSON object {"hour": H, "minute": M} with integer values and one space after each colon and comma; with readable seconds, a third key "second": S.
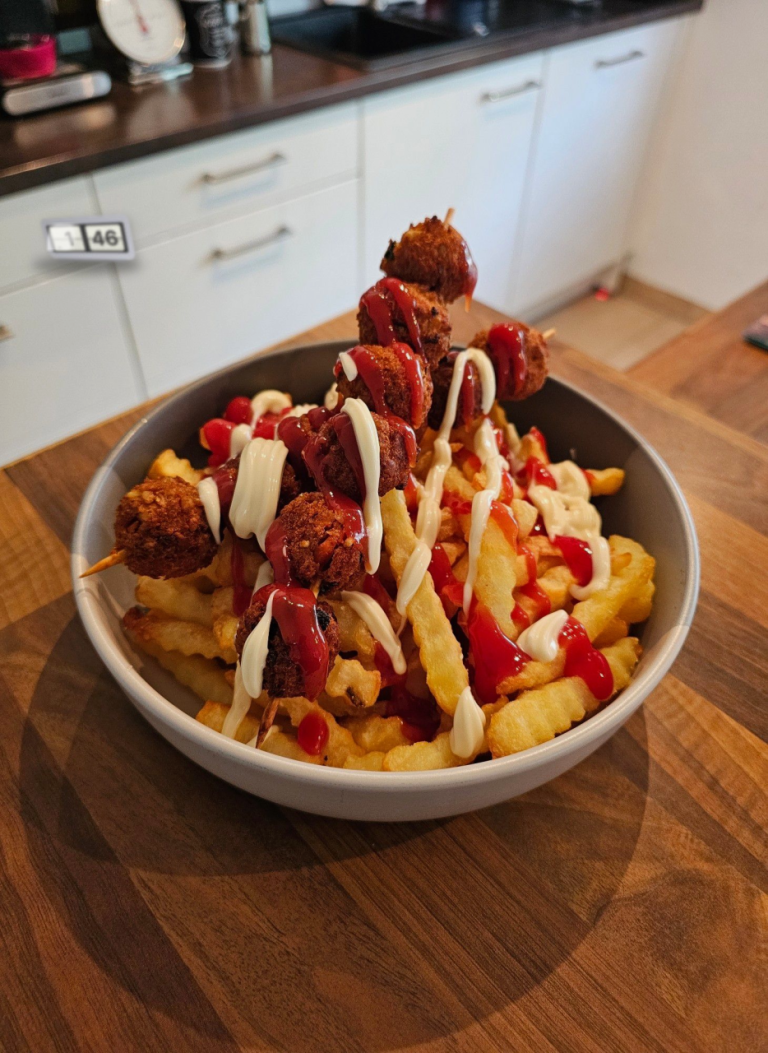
{"hour": 1, "minute": 46}
